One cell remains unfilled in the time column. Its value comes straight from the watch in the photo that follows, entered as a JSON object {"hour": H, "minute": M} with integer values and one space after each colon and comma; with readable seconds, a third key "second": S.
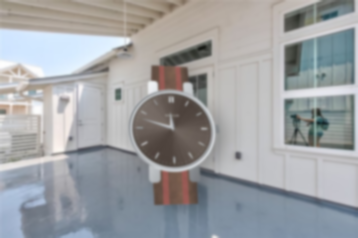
{"hour": 11, "minute": 48}
